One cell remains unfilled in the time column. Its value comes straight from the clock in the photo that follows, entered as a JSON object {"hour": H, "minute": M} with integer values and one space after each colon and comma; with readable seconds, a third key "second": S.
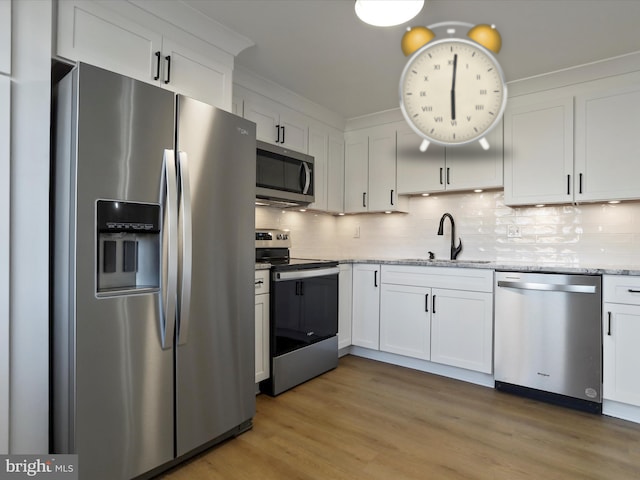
{"hour": 6, "minute": 1}
